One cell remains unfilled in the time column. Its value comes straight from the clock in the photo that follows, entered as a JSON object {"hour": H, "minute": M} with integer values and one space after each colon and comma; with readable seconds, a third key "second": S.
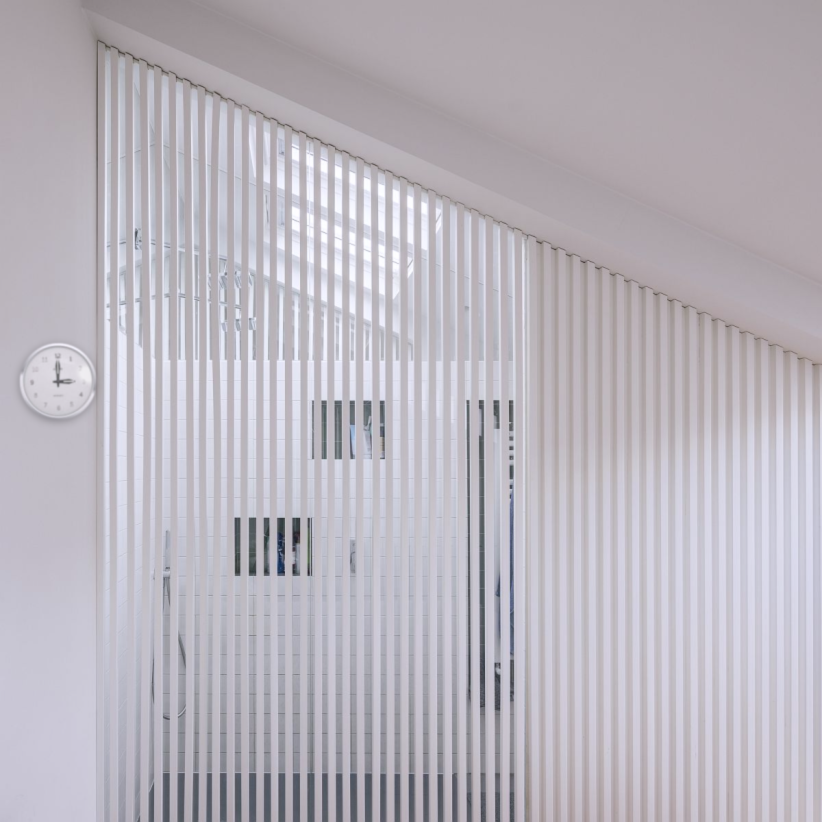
{"hour": 3, "minute": 0}
